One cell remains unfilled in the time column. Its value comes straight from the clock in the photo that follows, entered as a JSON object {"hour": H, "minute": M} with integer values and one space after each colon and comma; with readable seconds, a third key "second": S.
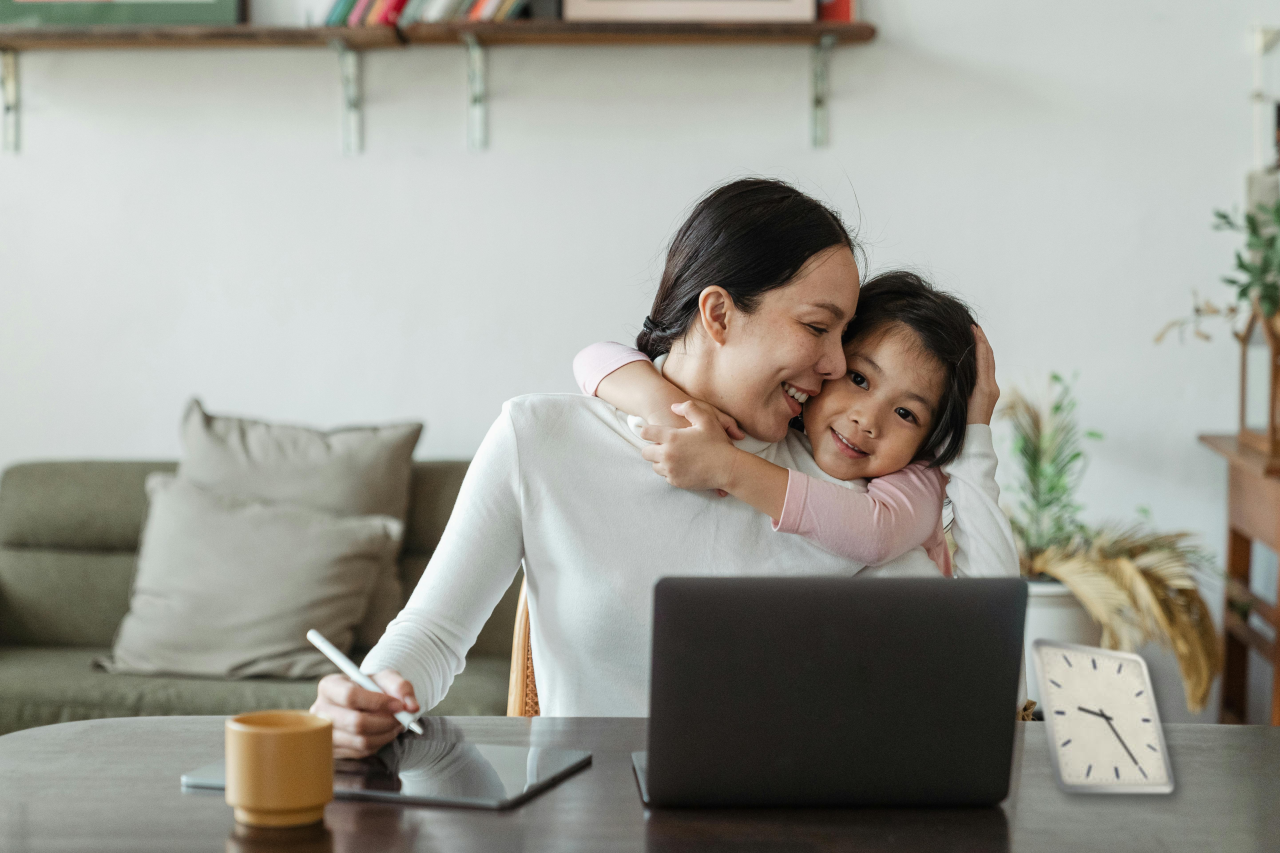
{"hour": 9, "minute": 25}
